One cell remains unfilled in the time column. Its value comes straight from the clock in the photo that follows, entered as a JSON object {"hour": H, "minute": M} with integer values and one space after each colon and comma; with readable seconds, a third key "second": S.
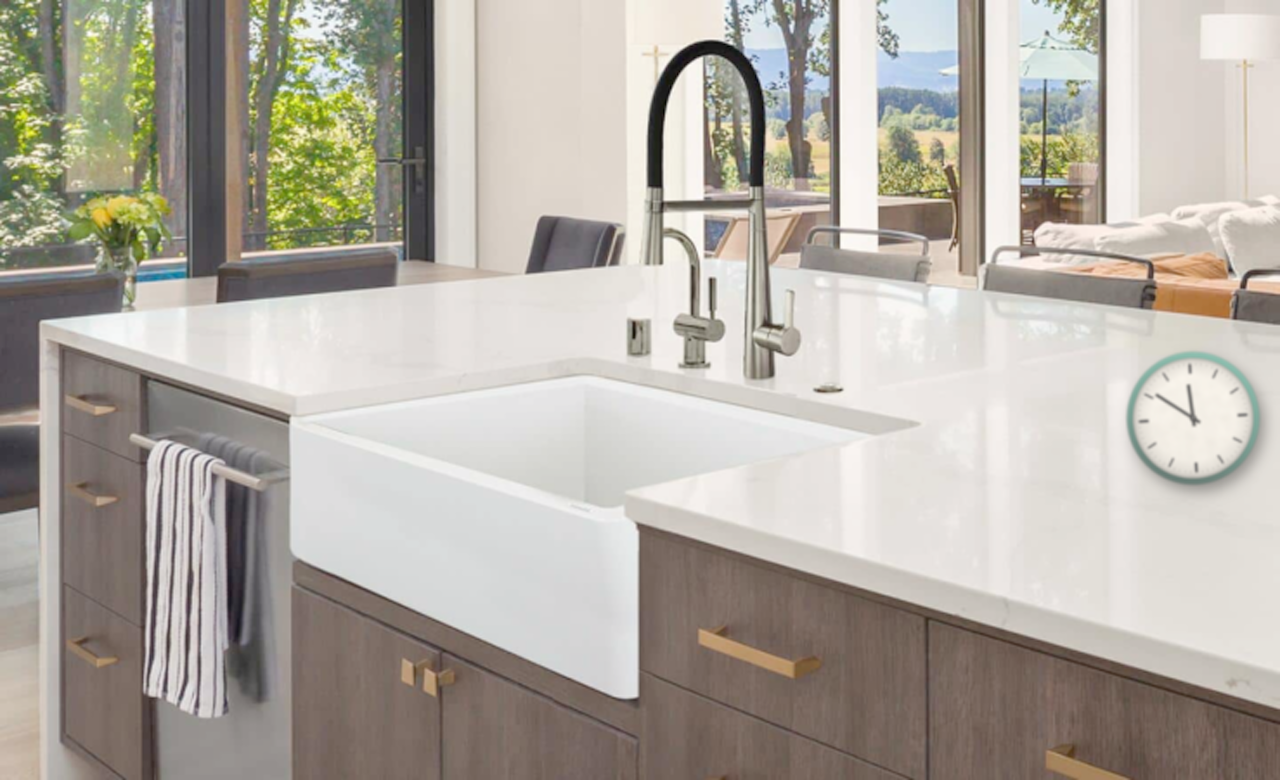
{"hour": 11, "minute": 51}
